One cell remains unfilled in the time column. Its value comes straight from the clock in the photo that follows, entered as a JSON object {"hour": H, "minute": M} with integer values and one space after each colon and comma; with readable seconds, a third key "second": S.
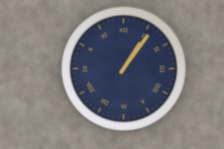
{"hour": 1, "minute": 6}
